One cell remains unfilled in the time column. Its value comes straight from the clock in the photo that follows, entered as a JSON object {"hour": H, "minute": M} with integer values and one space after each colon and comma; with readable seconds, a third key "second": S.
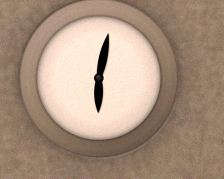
{"hour": 6, "minute": 2}
